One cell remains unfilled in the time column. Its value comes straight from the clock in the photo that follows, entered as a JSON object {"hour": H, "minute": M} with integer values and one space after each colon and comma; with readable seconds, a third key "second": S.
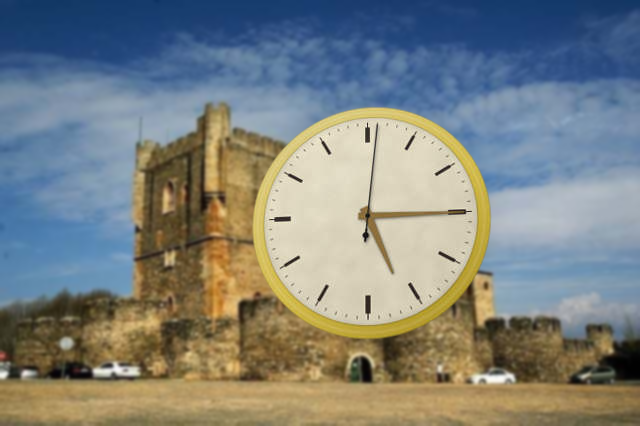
{"hour": 5, "minute": 15, "second": 1}
